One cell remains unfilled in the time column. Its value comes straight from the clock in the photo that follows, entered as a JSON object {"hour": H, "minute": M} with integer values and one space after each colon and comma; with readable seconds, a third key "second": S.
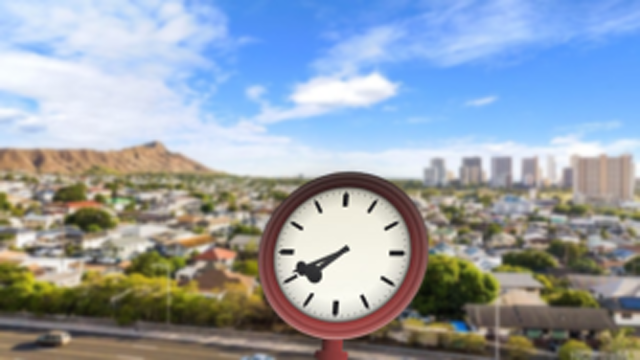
{"hour": 7, "minute": 41}
